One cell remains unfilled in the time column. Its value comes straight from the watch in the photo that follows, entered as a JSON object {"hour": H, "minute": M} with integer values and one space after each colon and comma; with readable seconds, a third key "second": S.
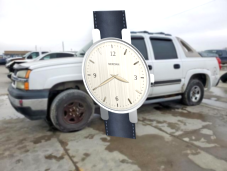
{"hour": 3, "minute": 40}
